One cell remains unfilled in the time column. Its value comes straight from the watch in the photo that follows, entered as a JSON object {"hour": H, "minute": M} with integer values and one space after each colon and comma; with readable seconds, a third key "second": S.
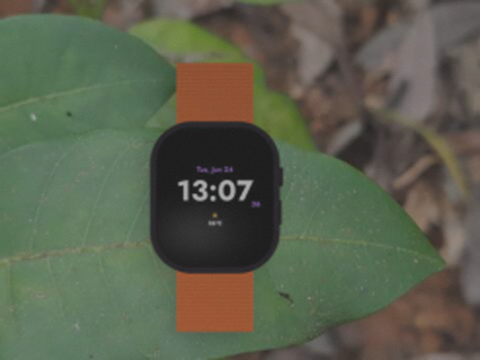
{"hour": 13, "minute": 7}
